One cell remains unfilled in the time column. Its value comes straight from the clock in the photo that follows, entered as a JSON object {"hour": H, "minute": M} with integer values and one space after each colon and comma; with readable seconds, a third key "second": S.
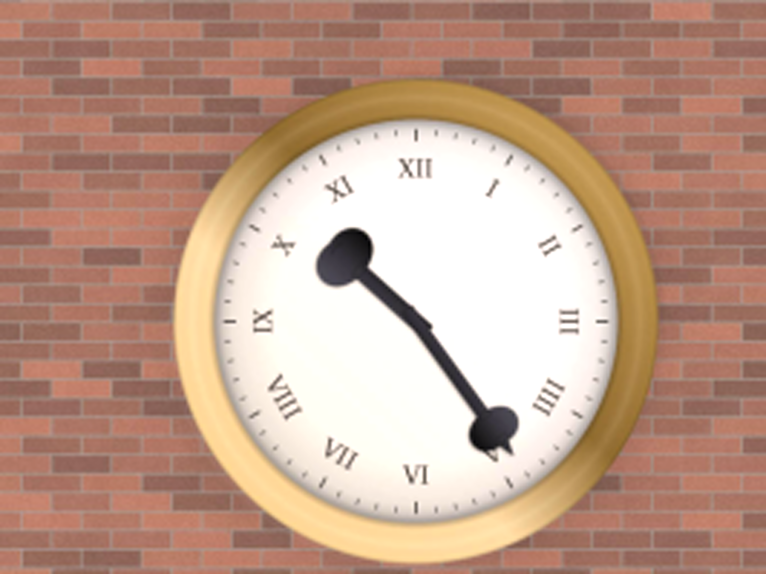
{"hour": 10, "minute": 24}
